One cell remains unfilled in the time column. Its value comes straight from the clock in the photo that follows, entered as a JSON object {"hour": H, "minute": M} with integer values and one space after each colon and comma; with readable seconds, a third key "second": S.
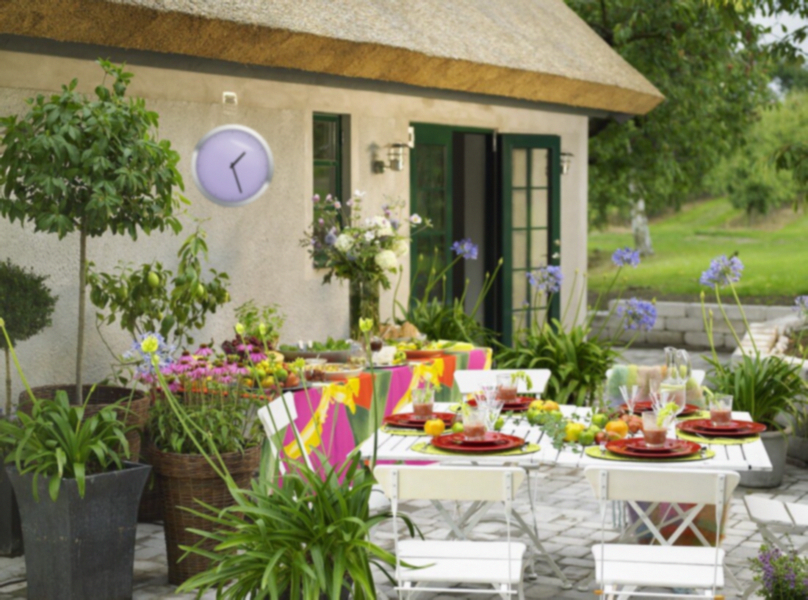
{"hour": 1, "minute": 27}
